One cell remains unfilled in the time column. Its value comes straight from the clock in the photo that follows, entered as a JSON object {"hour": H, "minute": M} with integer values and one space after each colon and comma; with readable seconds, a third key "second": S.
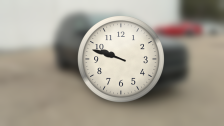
{"hour": 9, "minute": 48}
